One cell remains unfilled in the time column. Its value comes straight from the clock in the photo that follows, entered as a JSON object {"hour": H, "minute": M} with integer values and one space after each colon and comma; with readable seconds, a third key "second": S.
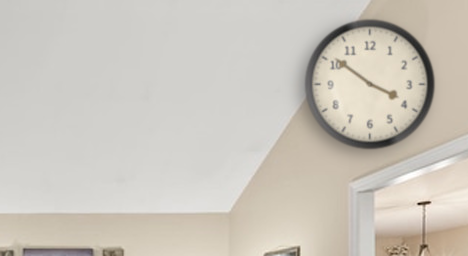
{"hour": 3, "minute": 51}
